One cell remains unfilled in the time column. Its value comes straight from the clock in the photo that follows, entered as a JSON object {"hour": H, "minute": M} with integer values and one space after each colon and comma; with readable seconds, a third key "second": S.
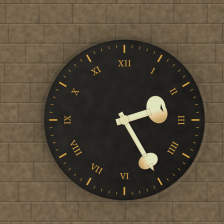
{"hour": 2, "minute": 25}
